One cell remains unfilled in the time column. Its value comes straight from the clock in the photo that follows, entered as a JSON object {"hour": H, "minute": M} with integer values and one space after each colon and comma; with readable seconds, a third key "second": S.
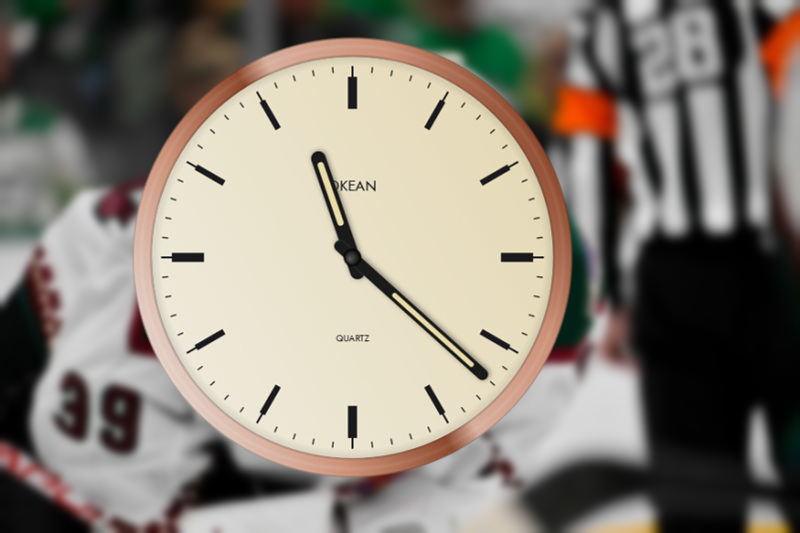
{"hour": 11, "minute": 22}
